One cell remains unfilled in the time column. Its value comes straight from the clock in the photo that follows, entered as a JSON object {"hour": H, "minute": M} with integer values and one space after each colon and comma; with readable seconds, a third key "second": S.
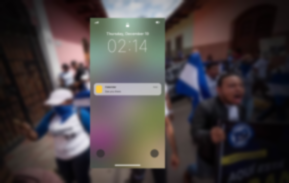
{"hour": 2, "minute": 14}
